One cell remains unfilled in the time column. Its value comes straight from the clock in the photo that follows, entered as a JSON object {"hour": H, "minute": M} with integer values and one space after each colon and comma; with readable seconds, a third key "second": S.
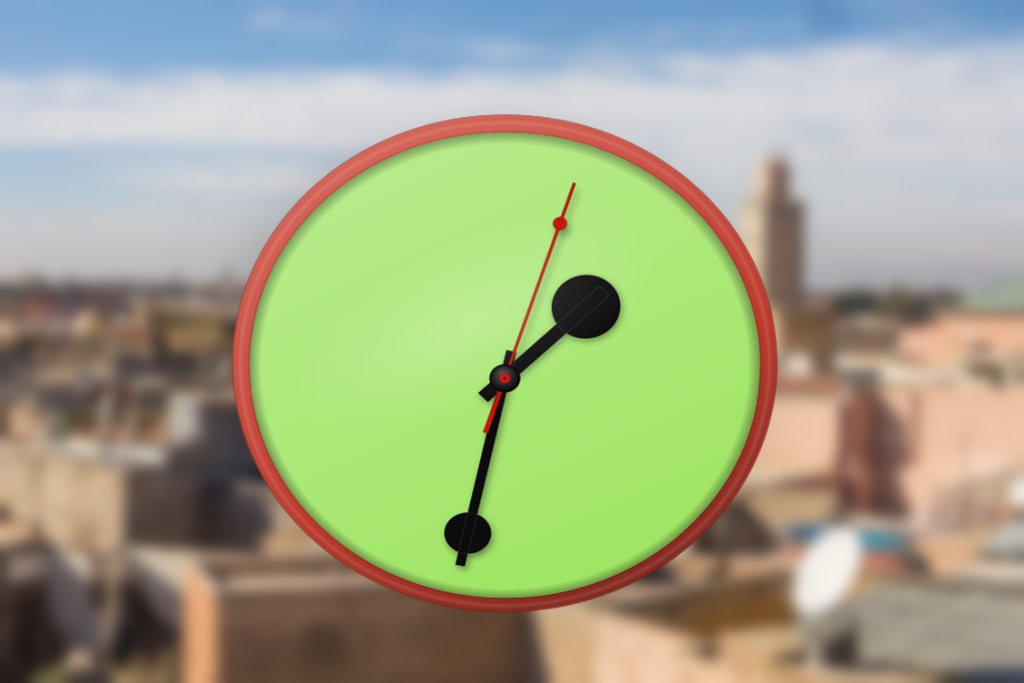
{"hour": 1, "minute": 32, "second": 3}
